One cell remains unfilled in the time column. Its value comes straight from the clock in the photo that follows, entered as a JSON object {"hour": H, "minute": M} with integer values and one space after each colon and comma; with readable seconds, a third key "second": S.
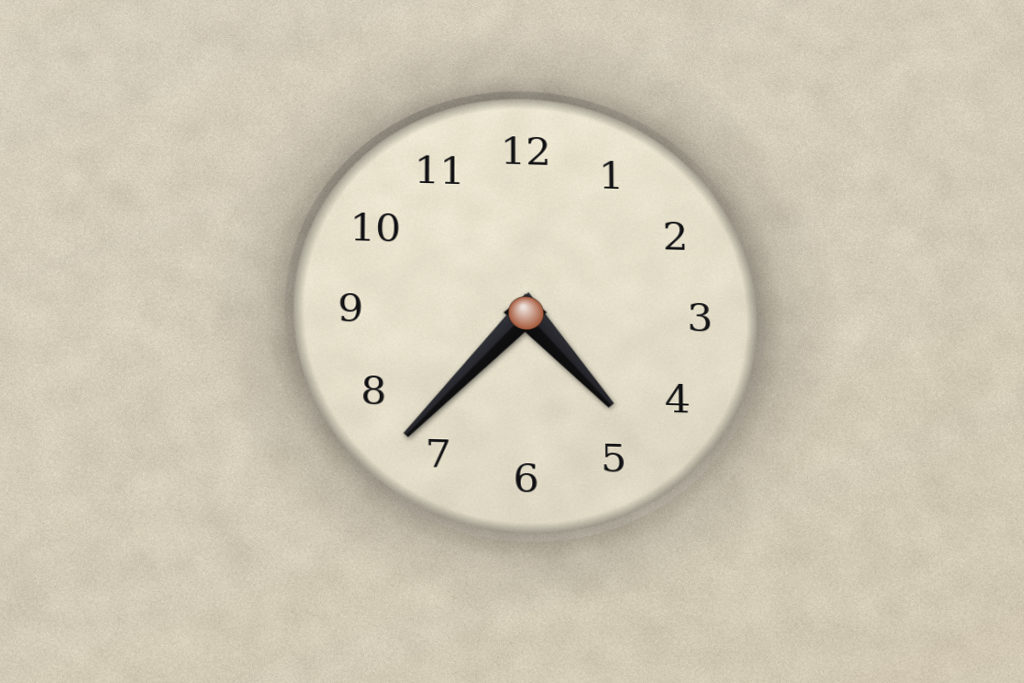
{"hour": 4, "minute": 37}
